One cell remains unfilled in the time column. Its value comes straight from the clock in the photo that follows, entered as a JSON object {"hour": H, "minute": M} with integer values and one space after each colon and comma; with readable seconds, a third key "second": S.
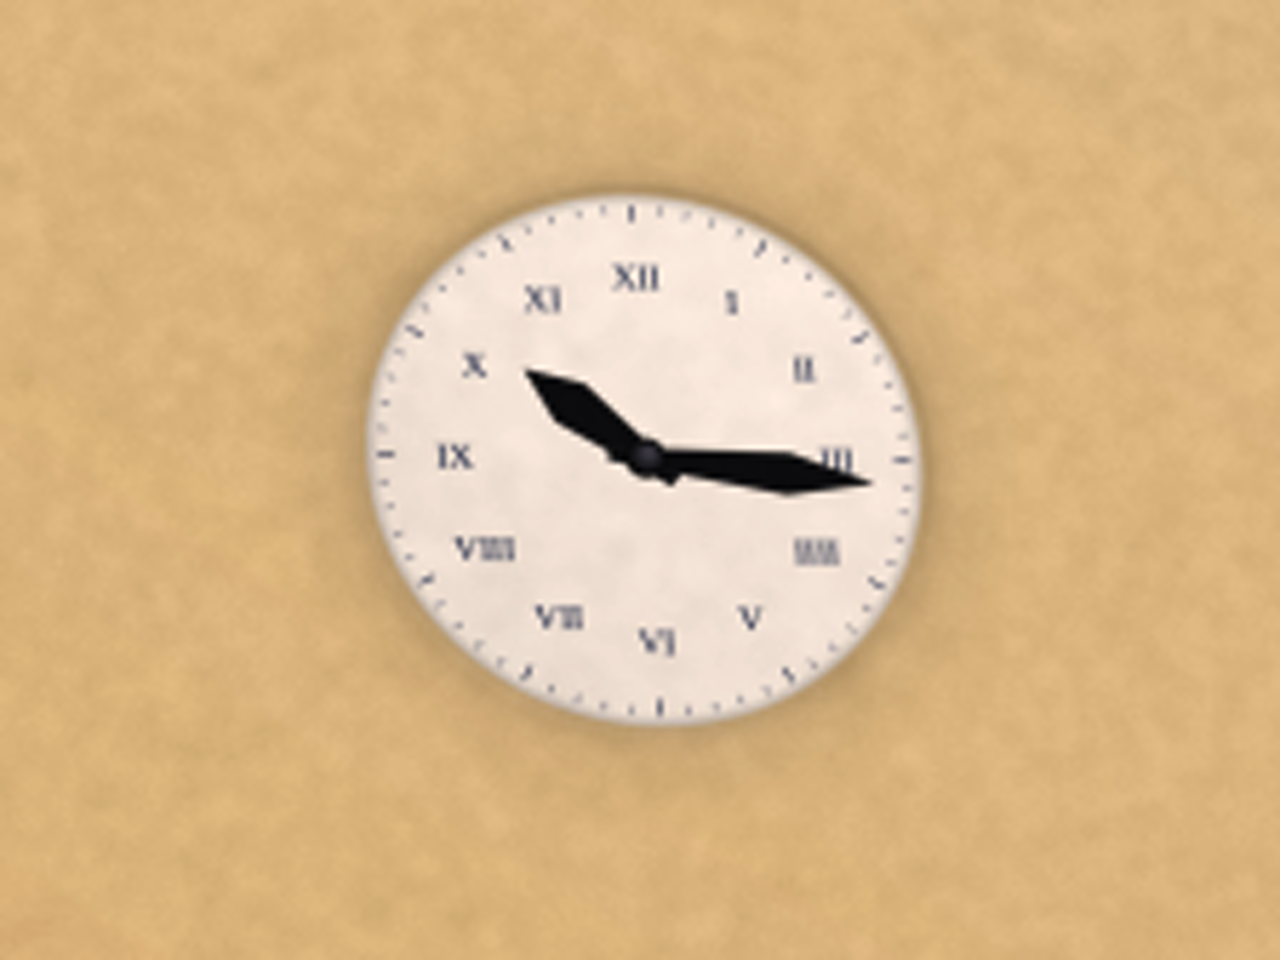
{"hour": 10, "minute": 16}
